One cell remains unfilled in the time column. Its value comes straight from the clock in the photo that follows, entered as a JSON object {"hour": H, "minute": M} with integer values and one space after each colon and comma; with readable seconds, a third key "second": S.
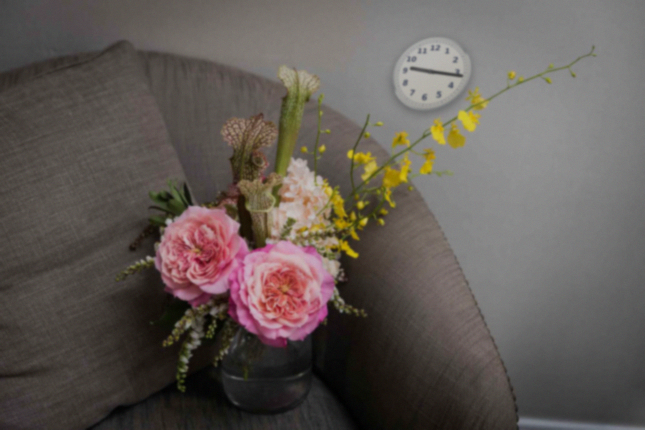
{"hour": 9, "minute": 16}
